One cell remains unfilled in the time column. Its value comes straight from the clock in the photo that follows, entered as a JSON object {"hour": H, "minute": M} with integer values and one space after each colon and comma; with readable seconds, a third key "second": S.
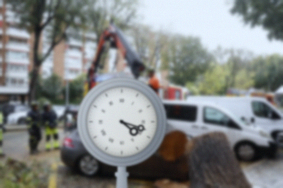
{"hour": 4, "minute": 18}
